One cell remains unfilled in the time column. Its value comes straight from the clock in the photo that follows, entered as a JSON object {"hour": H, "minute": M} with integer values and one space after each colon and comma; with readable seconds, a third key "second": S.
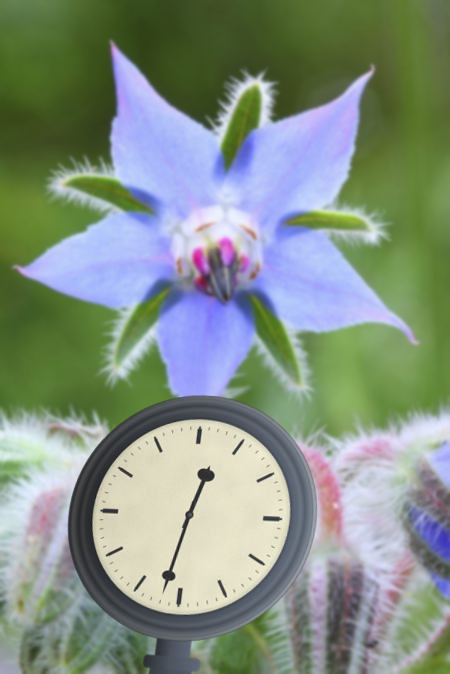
{"hour": 12, "minute": 32}
